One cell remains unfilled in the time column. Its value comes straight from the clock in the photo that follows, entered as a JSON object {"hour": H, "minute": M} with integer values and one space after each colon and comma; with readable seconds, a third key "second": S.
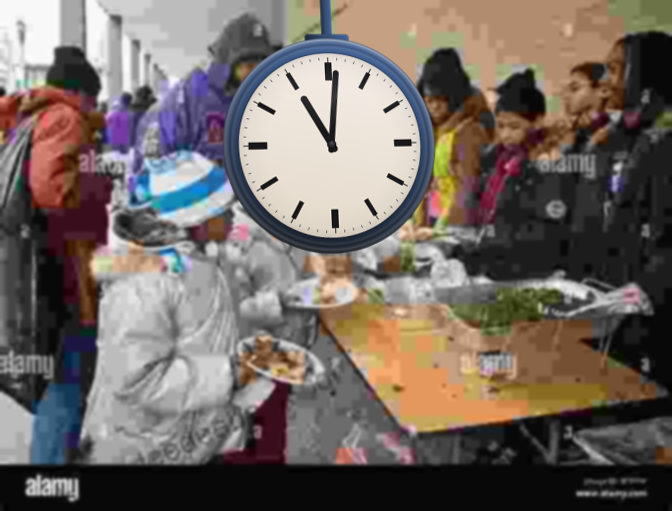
{"hour": 11, "minute": 1}
